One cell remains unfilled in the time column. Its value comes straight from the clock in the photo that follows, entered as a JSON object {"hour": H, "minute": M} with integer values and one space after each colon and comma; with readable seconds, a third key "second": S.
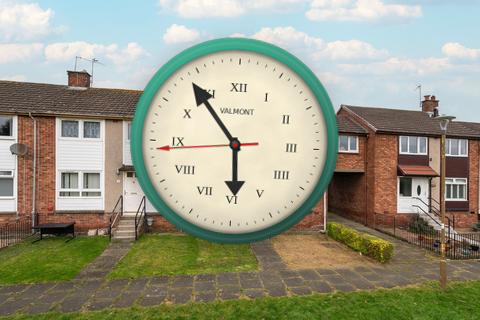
{"hour": 5, "minute": 53, "second": 44}
